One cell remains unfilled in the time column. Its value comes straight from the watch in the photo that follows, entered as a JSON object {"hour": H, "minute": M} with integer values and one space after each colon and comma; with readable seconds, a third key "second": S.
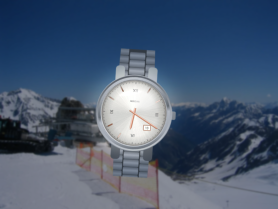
{"hour": 6, "minute": 20}
